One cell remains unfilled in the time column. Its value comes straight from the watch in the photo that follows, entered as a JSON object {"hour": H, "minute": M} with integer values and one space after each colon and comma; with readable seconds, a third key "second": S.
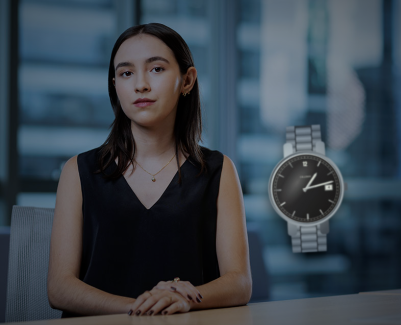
{"hour": 1, "minute": 13}
